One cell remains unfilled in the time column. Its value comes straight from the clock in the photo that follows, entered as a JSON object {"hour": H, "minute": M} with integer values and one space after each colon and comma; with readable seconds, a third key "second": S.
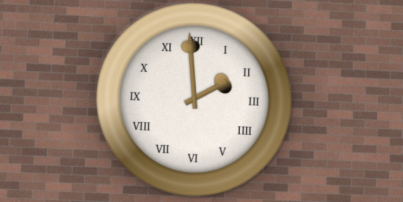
{"hour": 1, "minute": 59}
